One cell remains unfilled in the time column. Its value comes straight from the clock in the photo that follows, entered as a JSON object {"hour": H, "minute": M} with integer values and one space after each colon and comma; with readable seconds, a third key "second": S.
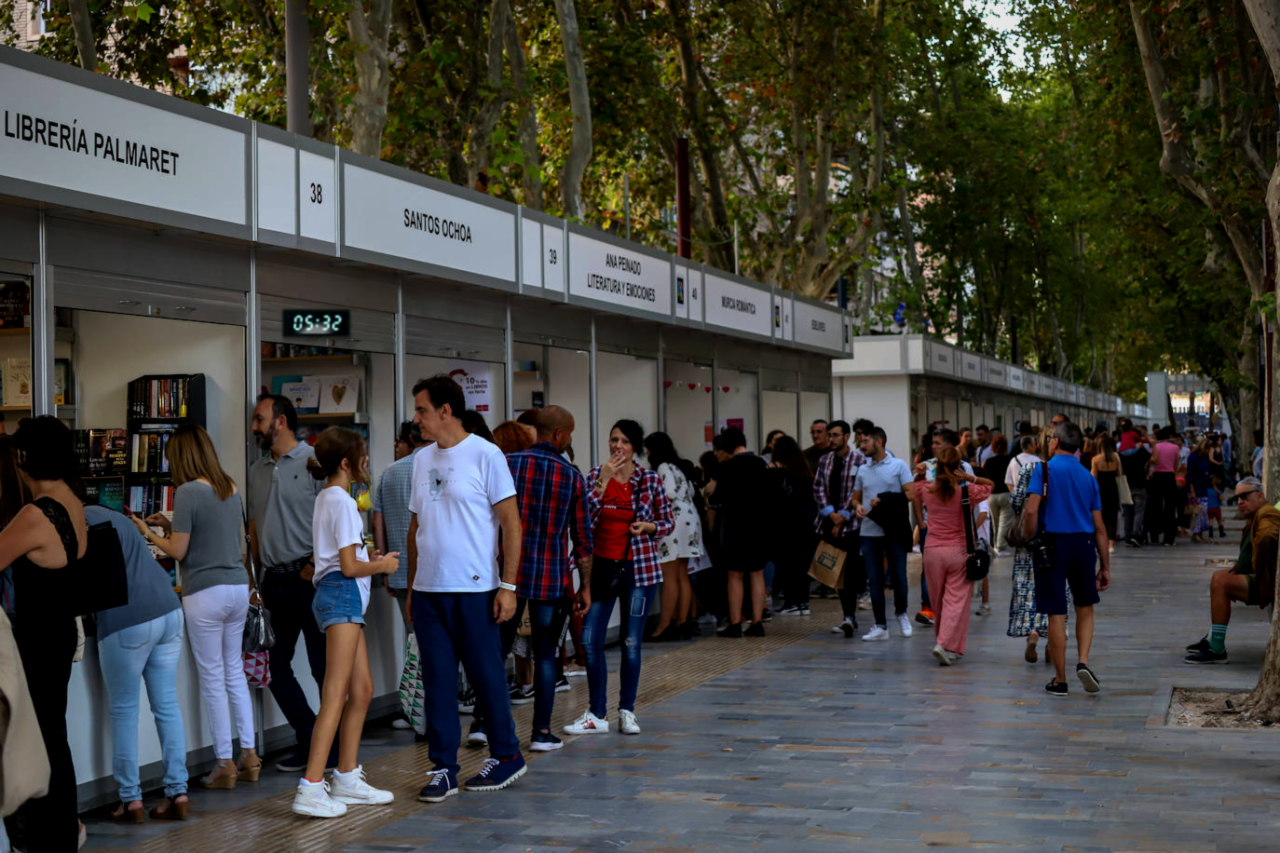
{"hour": 5, "minute": 32}
